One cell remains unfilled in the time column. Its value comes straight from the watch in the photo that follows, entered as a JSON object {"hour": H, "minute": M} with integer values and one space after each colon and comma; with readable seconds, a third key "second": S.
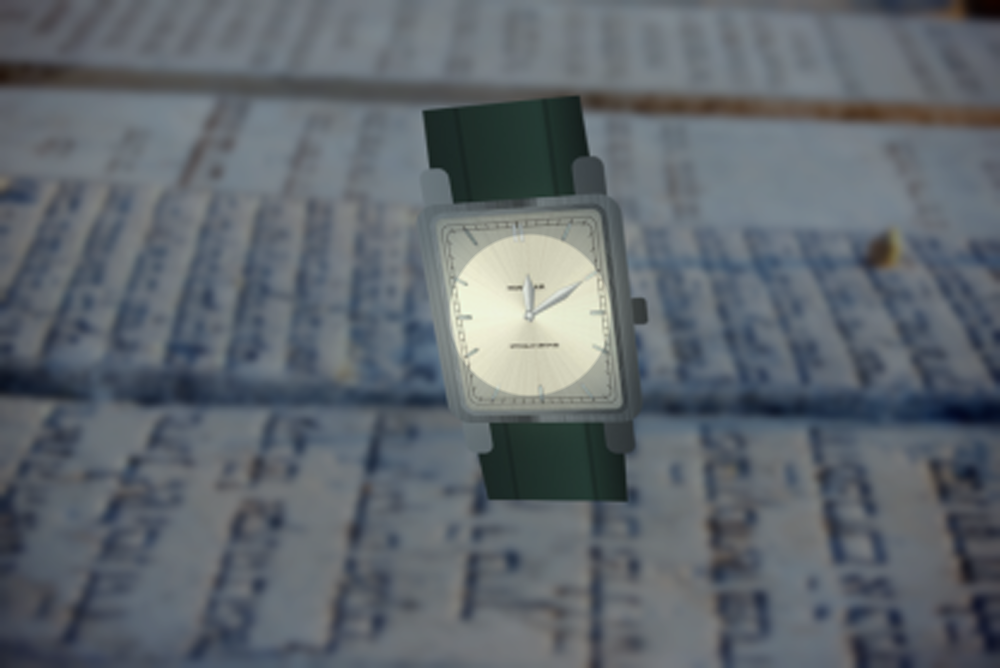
{"hour": 12, "minute": 10}
